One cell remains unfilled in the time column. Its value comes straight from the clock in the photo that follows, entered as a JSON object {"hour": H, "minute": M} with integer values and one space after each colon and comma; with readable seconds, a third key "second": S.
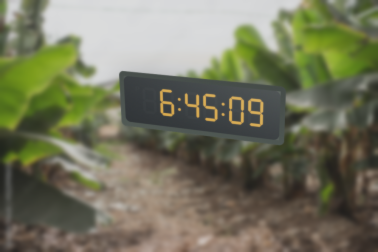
{"hour": 6, "minute": 45, "second": 9}
